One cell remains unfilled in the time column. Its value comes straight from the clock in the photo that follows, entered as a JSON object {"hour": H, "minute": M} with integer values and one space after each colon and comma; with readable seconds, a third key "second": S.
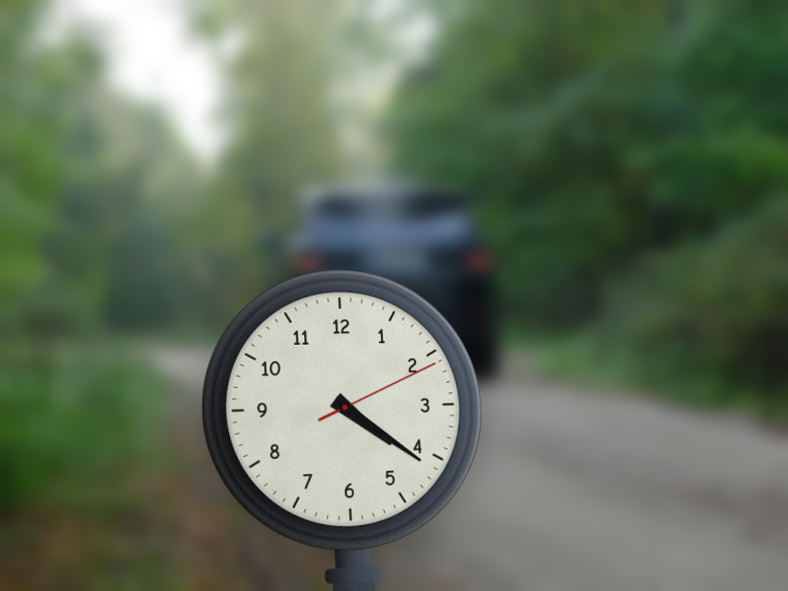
{"hour": 4, "minute": 21, "second": 11}
